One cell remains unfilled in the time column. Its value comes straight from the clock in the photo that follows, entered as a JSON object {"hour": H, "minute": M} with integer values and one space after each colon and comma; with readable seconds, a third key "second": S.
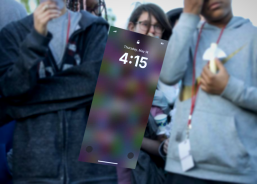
{"hour": 4, "minute": 15}
